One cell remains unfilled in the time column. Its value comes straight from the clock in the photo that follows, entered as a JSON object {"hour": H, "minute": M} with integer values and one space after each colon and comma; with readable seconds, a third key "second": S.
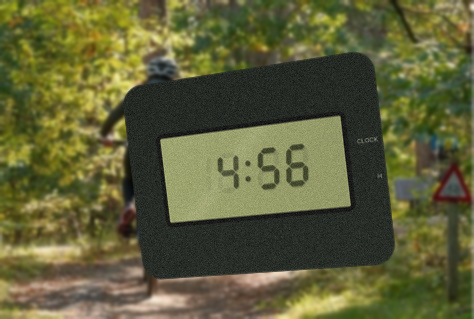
{"hour": 4, "minute": 56}
